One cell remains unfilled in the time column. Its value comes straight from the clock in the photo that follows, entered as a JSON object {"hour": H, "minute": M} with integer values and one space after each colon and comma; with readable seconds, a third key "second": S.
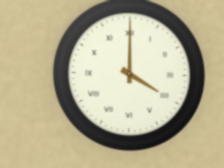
{"hour": 4, "minute": 0}
